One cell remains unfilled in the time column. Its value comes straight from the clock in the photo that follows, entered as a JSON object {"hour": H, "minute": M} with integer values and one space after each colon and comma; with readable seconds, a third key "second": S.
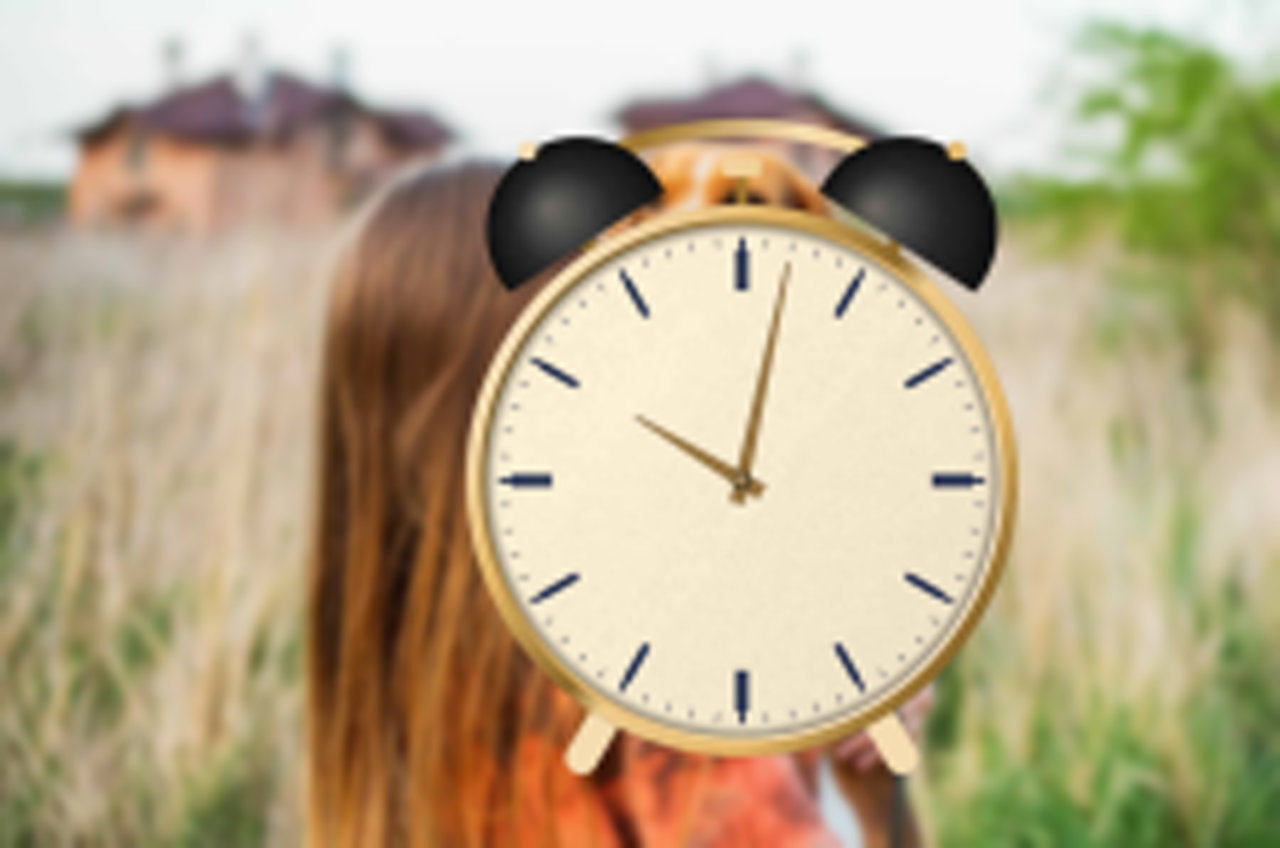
{"hour": 10, "minute": 2}
